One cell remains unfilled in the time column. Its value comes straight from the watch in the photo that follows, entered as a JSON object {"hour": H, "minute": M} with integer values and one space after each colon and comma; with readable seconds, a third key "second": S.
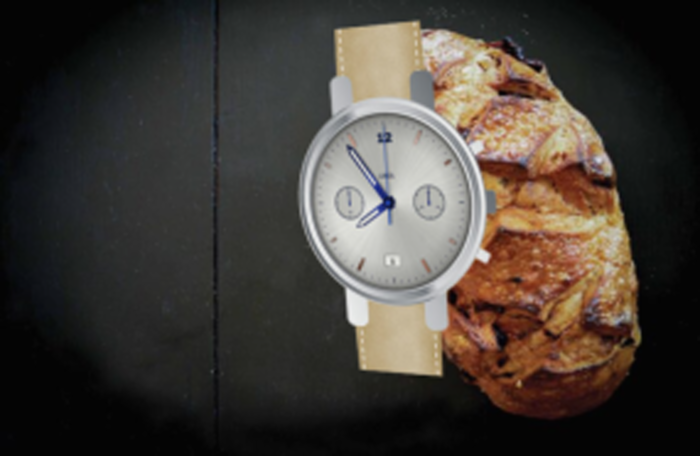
{"hour": 7, "minute": 54}
